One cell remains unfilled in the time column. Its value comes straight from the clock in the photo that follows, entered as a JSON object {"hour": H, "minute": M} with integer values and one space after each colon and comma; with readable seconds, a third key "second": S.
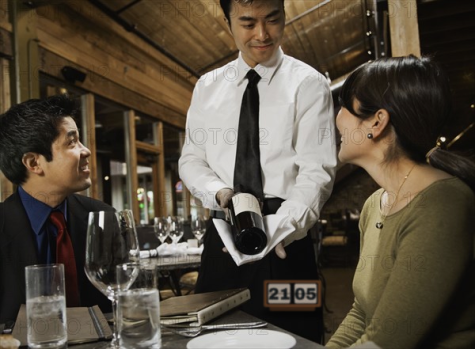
{"hour": 21, "minute": 5}
